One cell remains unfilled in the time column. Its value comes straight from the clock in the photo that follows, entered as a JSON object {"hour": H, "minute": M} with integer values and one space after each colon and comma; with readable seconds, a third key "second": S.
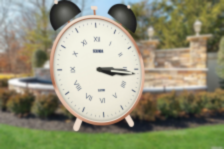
{"hour": 3, "minute": 16}
